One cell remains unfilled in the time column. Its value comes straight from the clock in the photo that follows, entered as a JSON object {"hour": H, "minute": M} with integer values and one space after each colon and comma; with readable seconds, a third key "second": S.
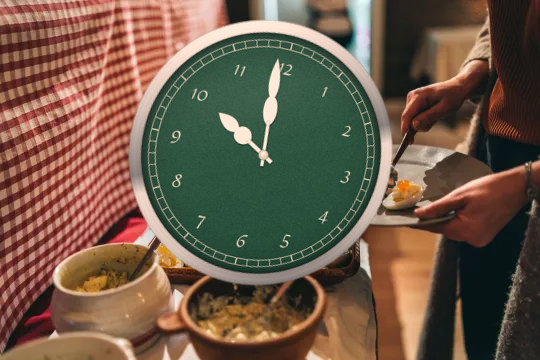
{"hour": 9, "minute": 59}
